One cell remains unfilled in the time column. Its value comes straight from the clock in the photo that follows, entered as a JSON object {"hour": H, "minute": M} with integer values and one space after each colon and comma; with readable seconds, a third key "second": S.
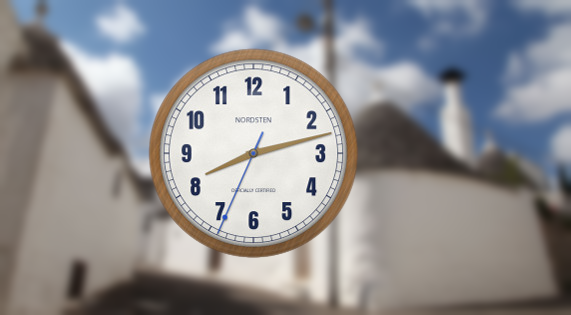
{"hour": 8, "minute": 12, "second": 34}
